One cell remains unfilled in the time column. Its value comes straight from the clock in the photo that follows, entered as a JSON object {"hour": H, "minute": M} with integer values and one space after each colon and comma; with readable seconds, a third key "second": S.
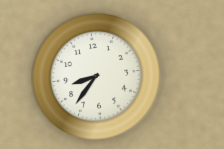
{"hour": 8, "minute": 37}
